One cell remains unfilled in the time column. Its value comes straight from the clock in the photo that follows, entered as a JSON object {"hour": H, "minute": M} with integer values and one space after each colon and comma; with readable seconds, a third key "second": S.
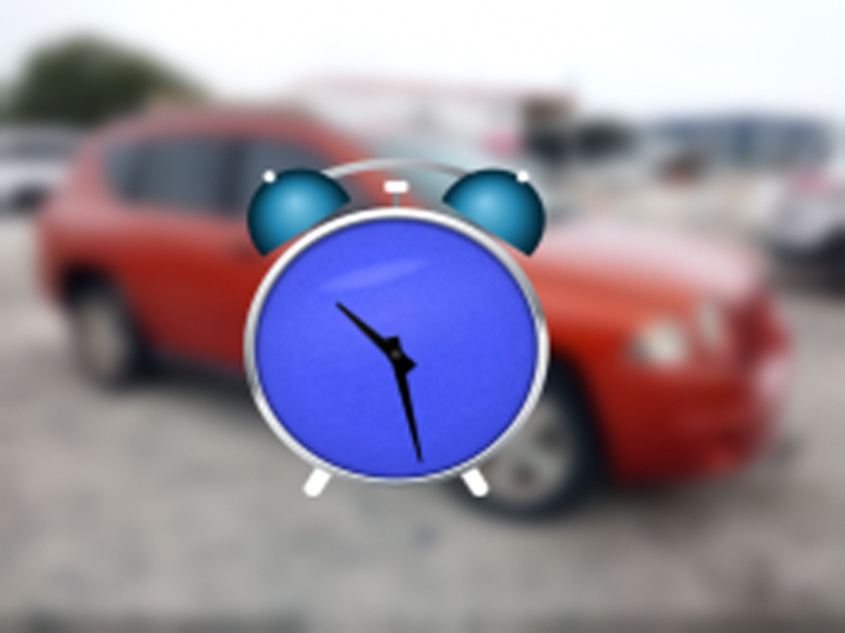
{"hour": 10, "minute": 28}
